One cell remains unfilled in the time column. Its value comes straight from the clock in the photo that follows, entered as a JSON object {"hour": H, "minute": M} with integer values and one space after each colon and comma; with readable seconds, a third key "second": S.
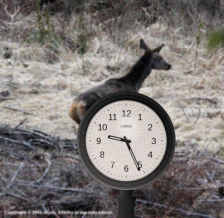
{"hour": 9, "minute": 26}
